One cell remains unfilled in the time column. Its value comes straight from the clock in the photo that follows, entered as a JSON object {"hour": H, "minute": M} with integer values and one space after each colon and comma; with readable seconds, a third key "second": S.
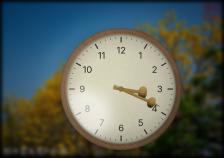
{"hour": 3, "minute": 19}
